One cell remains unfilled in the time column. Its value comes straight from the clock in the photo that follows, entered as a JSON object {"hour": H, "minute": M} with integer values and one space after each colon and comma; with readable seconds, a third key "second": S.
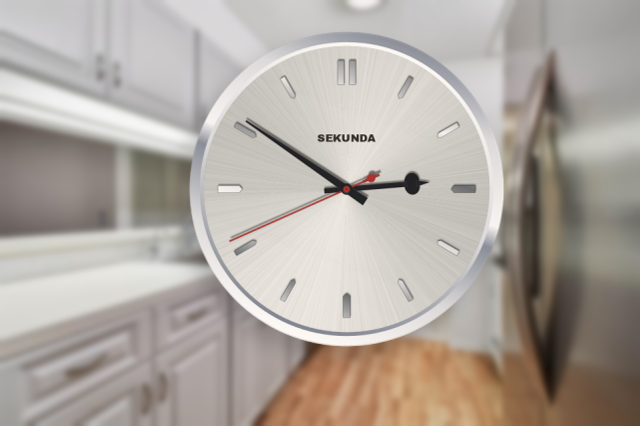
{"hour": 2, "minute": 50, "second": 41}
